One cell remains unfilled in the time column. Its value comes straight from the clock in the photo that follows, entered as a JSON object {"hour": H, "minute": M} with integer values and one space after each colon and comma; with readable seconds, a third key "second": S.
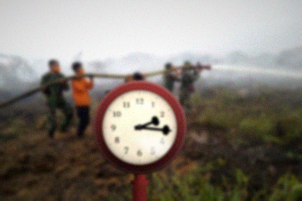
{"hour": 2, "minute": 16}
